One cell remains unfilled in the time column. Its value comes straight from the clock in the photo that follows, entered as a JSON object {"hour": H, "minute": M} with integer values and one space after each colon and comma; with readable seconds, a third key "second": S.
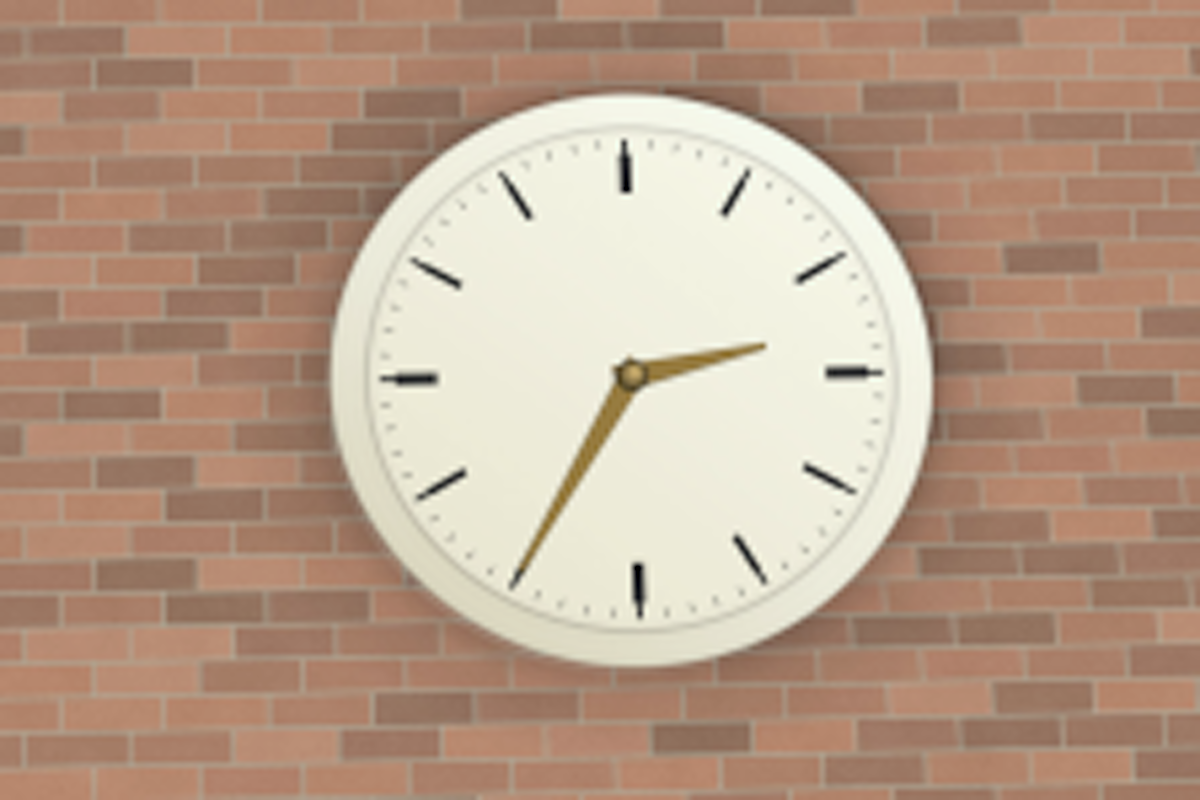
{"hour": 2, "minute": 35}
